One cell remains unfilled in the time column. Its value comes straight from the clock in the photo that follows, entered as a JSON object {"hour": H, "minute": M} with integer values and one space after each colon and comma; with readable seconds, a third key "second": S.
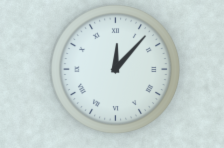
{"hour": 12, "minute": 7}
